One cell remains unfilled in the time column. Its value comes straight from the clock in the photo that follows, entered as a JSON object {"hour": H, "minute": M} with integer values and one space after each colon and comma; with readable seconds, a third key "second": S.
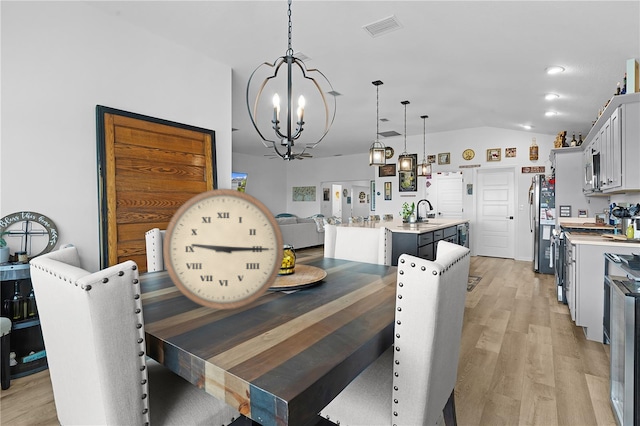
{"hour": 9, "minute": 15}
